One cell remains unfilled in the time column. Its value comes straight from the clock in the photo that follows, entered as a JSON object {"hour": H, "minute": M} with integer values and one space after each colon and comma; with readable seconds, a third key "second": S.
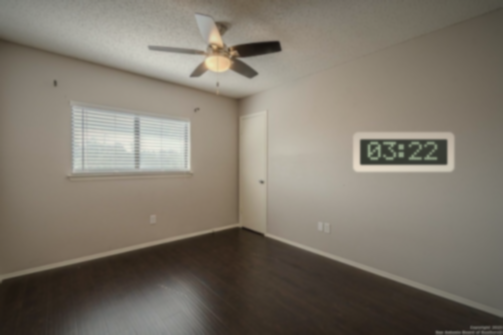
{"hour": 3, "minute": 22}
